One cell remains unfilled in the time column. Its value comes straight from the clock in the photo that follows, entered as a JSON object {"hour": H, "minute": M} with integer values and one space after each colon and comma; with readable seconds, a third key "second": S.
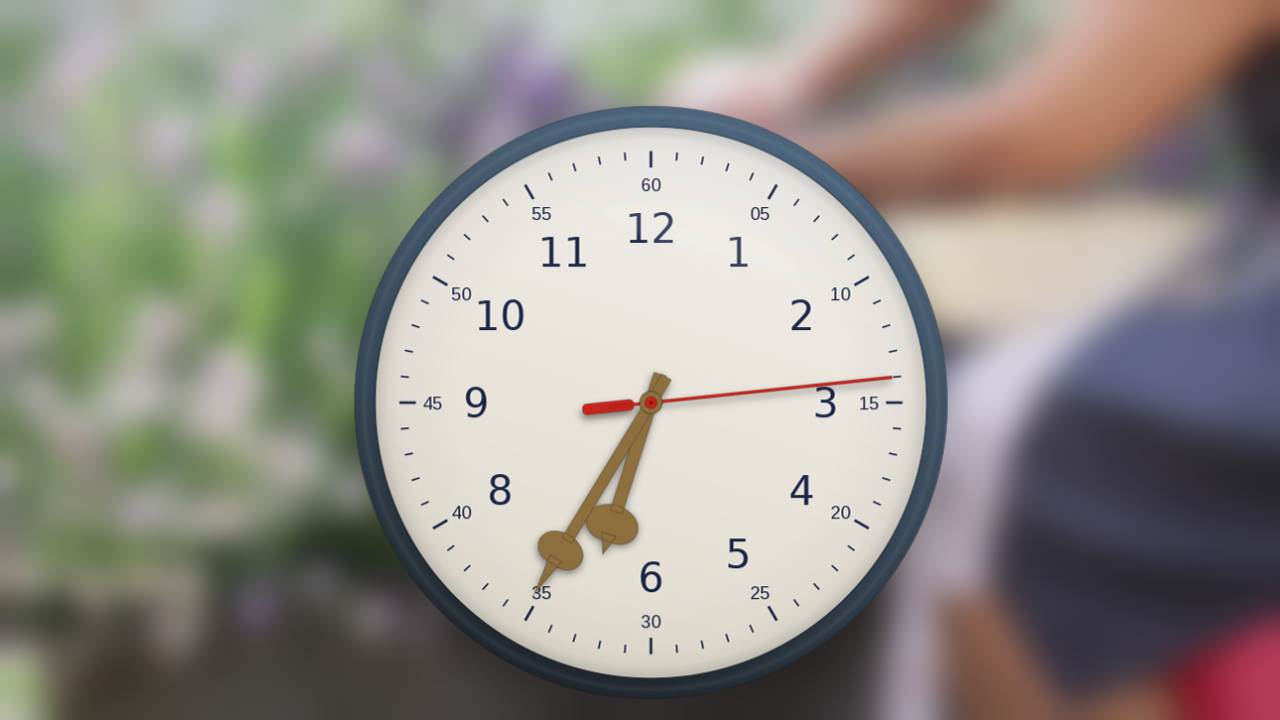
{"hour": 6, "minute": 35, "second": 14}
